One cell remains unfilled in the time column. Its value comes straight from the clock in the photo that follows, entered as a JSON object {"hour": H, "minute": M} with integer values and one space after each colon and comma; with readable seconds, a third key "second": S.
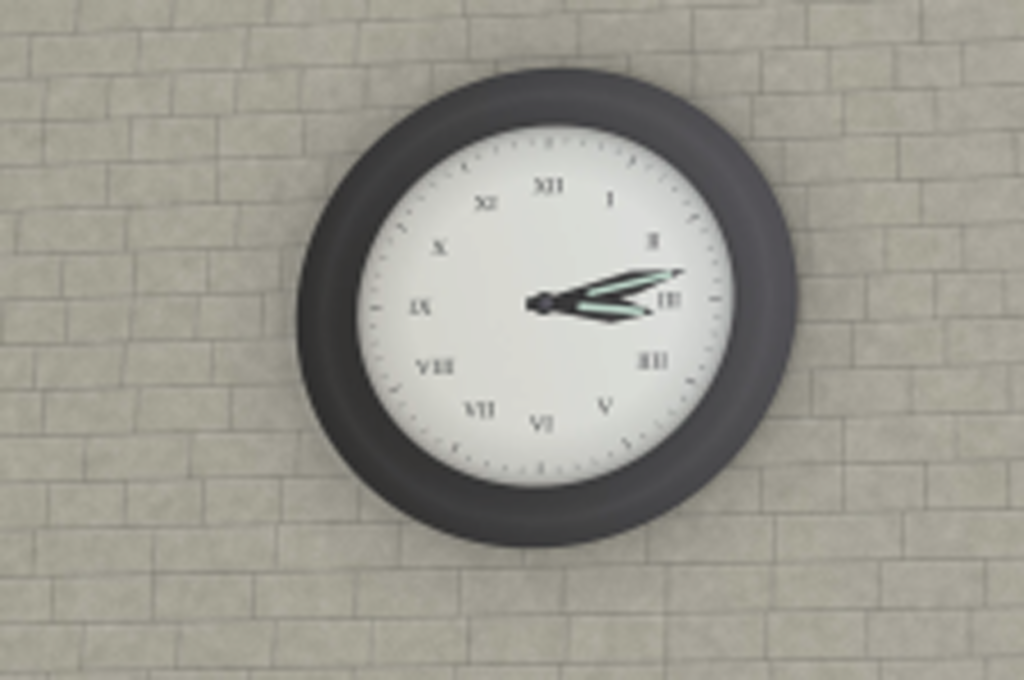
{"hour": 3, "minute": 13}
